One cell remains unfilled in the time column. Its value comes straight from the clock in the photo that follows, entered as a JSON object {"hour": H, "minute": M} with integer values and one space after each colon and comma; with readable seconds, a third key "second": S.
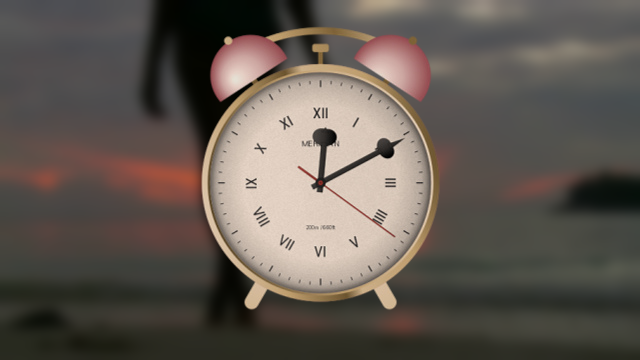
{"hour": 12, "minute": 10, "second": 21}
